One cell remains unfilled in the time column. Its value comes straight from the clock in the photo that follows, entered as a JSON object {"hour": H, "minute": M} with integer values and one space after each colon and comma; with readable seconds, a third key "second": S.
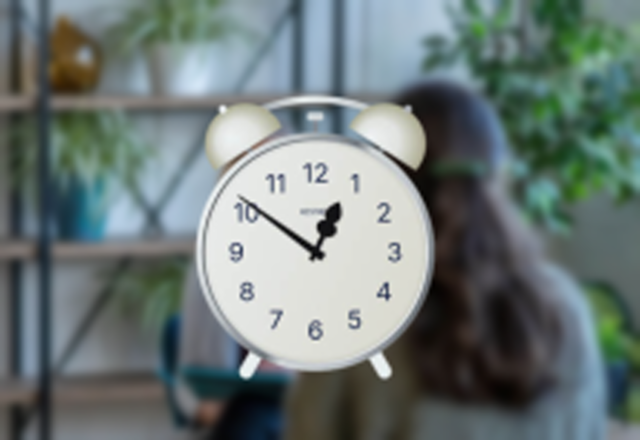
{"hour": 12, "minute": 51}
